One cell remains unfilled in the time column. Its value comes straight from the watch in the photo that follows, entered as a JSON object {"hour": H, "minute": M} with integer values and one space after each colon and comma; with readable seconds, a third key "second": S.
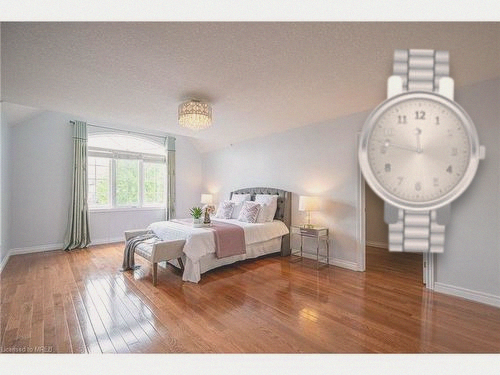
{"hour": 11, "minute": 47}
